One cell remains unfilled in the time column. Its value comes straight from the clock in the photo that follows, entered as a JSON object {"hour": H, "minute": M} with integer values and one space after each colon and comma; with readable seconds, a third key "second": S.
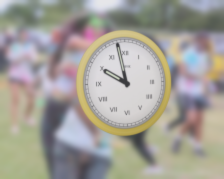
{"hour": 9, "minute": 58}
